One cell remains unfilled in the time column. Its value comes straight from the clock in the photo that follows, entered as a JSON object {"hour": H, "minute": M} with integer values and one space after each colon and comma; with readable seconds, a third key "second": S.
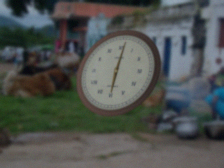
{"hour": 6, "minute": 1}
